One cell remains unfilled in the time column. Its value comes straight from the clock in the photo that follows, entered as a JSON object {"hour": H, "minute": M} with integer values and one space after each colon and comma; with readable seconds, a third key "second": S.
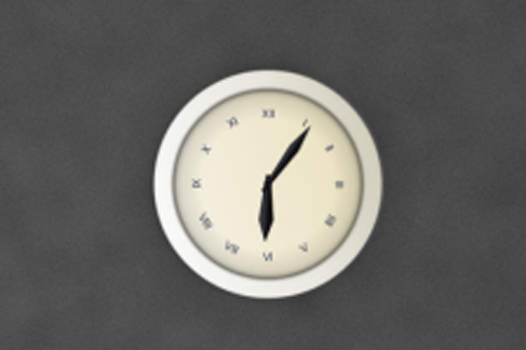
{"hour": 6, "minute": 6}
